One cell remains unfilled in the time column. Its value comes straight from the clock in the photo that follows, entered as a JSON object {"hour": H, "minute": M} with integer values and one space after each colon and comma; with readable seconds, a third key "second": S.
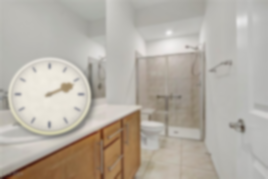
{"hour": 2, "minute": 11}
